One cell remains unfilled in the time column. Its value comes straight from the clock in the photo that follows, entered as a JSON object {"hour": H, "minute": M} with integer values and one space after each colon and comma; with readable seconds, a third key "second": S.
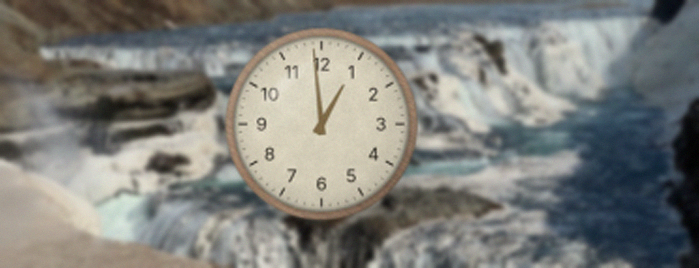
{"hour": 12, "minute": 59}
